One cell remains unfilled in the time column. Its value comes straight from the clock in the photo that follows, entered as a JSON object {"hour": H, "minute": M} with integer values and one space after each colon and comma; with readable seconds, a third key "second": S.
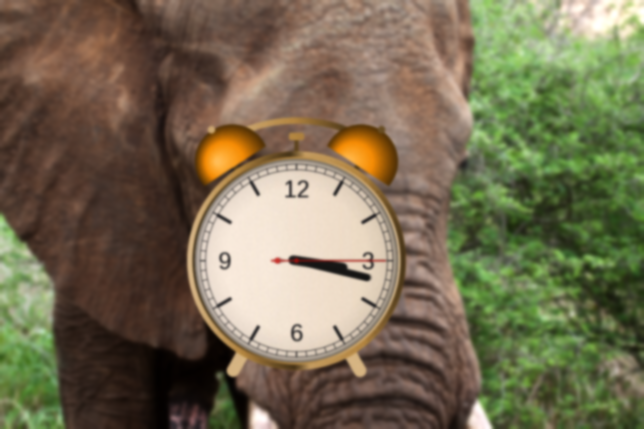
{"hour": 3, "minute": 17, "second": 15}
